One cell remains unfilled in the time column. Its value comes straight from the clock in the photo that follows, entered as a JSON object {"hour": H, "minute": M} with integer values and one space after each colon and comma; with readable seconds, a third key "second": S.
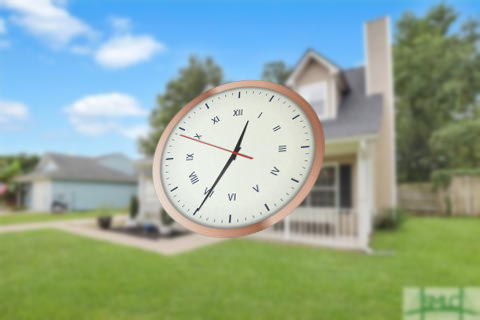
{"hour": 12, "minute": 34, "second": 49}
